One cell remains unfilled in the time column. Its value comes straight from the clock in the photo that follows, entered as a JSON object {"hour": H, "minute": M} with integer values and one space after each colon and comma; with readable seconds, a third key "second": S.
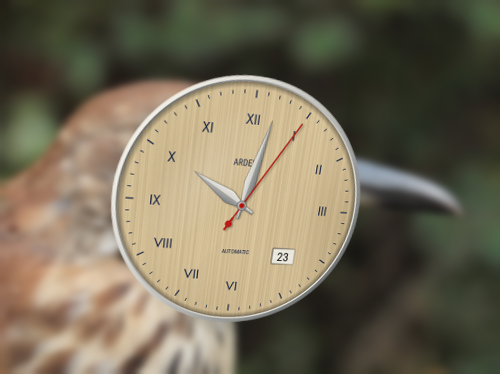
{"hour": 10, "minute": 2, "second": 5}
